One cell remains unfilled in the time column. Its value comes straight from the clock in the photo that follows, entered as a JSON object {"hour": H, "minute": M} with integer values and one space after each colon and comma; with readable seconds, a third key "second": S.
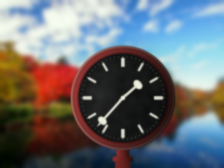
{"hour": 1, "minute": 37}
